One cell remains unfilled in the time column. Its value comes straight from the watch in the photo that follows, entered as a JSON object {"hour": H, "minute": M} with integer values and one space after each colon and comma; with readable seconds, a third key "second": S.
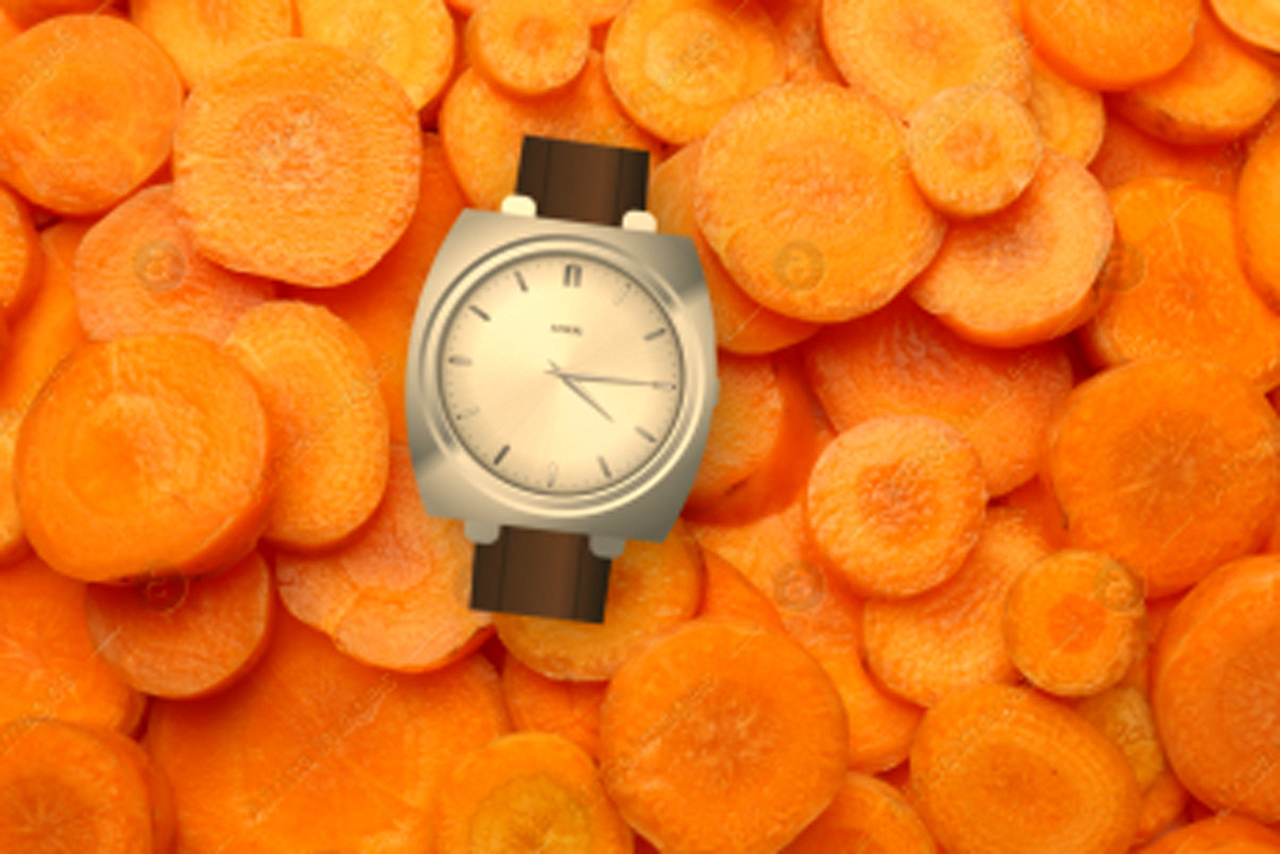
{"hour": 4, "minute": 15}
